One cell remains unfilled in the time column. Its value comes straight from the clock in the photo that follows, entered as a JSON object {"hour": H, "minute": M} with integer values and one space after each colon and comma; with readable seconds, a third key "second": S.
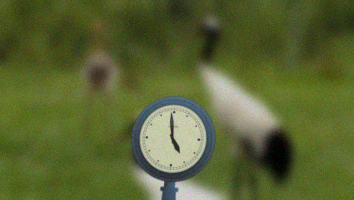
{"hour": 4, "minute": 59}
